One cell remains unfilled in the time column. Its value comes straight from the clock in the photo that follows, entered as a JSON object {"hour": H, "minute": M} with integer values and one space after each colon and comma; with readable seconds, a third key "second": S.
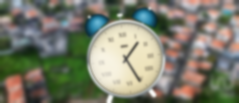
{"hour": 1, "minute": 26}
